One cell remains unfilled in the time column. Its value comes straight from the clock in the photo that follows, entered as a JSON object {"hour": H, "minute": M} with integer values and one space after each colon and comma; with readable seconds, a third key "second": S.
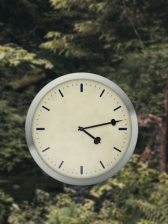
{"hour": 4, "minute": 13}
